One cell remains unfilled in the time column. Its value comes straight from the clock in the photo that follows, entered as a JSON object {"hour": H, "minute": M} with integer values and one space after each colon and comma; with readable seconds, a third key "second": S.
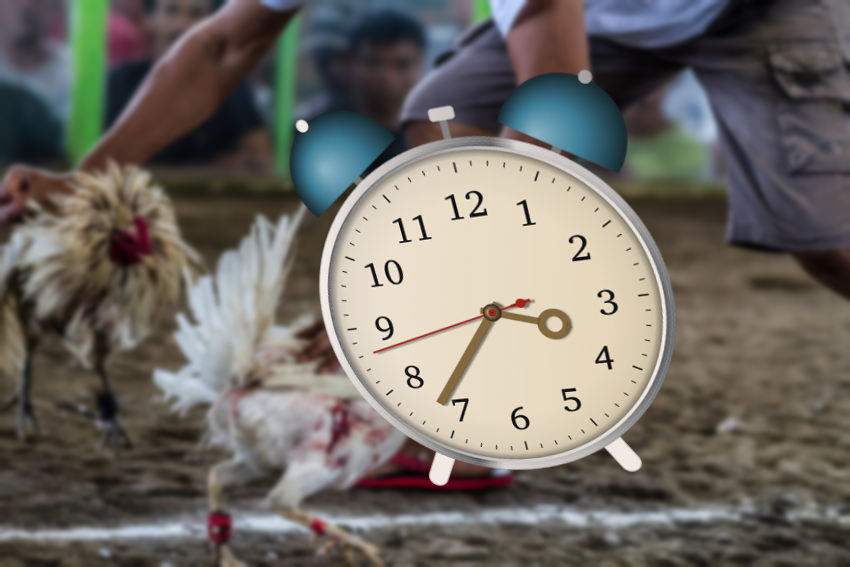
{"hour": 3, "minute": 36, "second": 43}
